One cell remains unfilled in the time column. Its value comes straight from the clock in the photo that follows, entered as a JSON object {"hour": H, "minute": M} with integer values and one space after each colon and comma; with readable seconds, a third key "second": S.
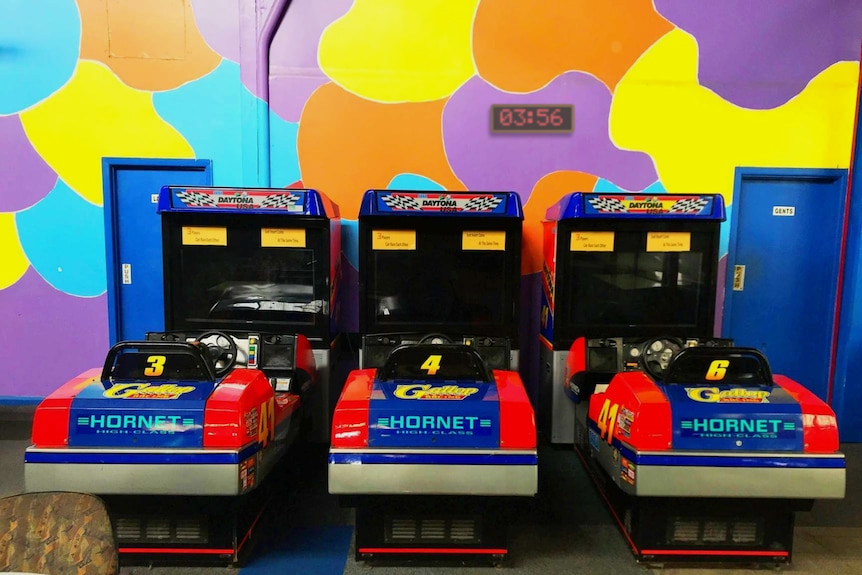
{"hour": 3, "minute": 56}
